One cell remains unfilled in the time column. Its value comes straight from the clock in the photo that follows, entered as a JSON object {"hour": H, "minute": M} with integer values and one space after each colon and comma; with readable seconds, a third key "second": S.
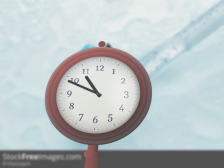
{"hour": 10, "minute": 49}
